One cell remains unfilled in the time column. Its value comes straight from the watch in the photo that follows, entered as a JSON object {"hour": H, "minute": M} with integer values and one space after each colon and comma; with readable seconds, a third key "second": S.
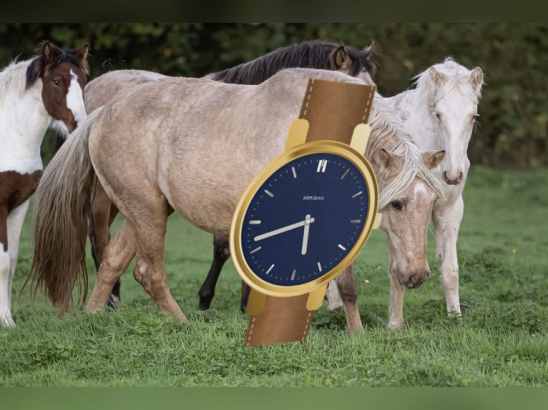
{"hour": 5, "minute": 42}
